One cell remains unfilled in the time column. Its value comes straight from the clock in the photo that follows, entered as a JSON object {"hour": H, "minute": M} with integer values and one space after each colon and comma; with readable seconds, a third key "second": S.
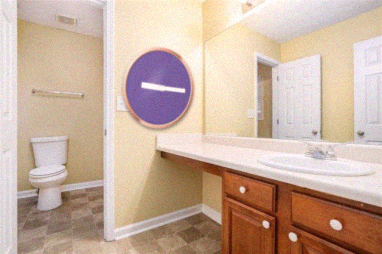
{"hour": 9, "minute": 16}
